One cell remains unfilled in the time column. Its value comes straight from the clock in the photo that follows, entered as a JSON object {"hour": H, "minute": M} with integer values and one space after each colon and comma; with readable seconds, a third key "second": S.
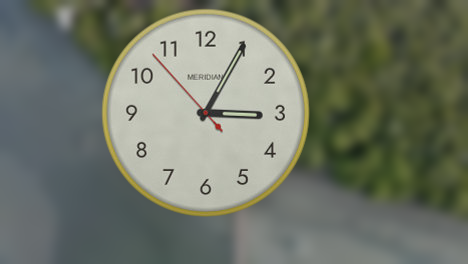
{"hour": 3, "minute": 4, "second": 53}
